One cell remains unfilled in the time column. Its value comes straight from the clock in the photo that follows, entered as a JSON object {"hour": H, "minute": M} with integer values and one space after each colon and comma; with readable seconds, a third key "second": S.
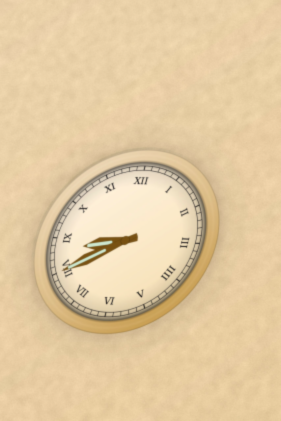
{"hour": 8, "minute": 40}
